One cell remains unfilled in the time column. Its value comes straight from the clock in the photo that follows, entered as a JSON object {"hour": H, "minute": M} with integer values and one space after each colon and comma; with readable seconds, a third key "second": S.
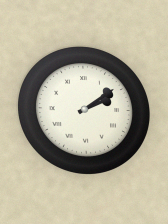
{"hour": 2, "minute": 9}
